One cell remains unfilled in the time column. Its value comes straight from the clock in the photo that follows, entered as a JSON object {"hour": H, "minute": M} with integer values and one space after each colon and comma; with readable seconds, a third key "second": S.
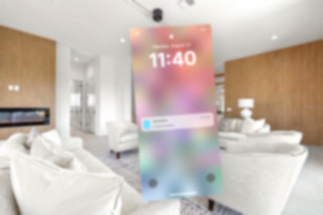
{"hour": 11, "minute": 40}
